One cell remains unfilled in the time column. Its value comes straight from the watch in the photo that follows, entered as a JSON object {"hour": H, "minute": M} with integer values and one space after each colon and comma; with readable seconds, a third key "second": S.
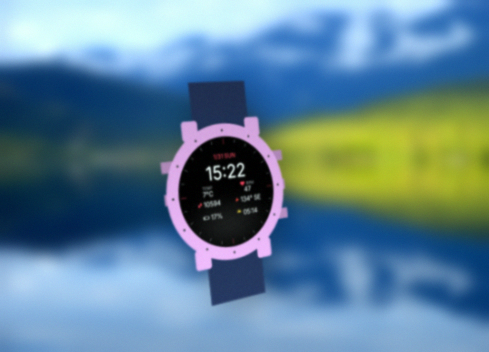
{"hour": 15, "minute": 22}
